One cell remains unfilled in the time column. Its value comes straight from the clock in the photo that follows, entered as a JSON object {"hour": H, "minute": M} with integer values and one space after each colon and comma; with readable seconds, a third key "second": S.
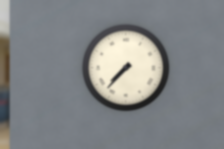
{"hour": 7, "minute": 37}
